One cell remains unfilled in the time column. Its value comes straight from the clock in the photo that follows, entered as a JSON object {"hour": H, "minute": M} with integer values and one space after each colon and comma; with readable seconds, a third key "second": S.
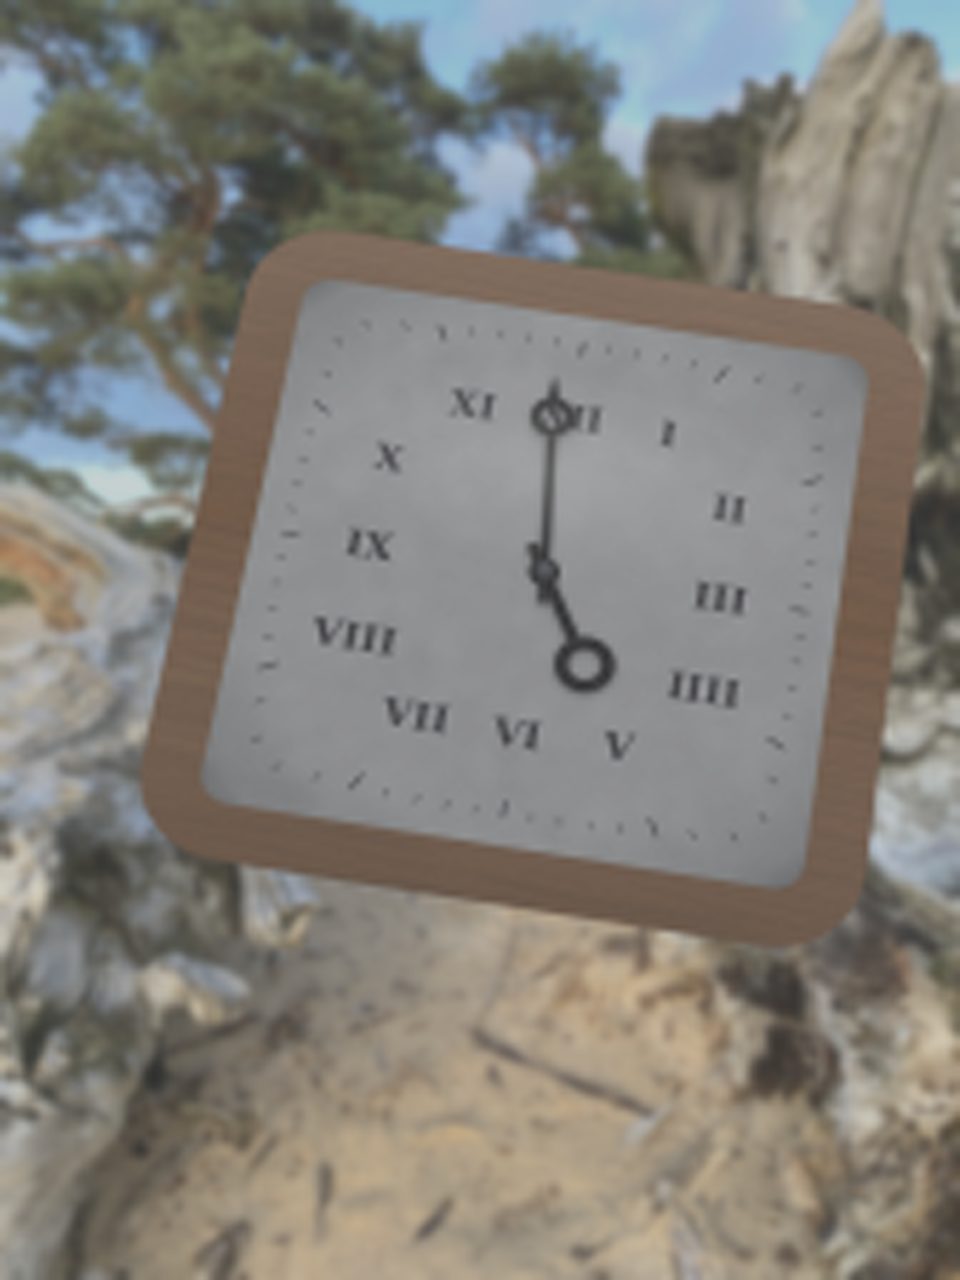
{"hour": 4, "minute": 59}
